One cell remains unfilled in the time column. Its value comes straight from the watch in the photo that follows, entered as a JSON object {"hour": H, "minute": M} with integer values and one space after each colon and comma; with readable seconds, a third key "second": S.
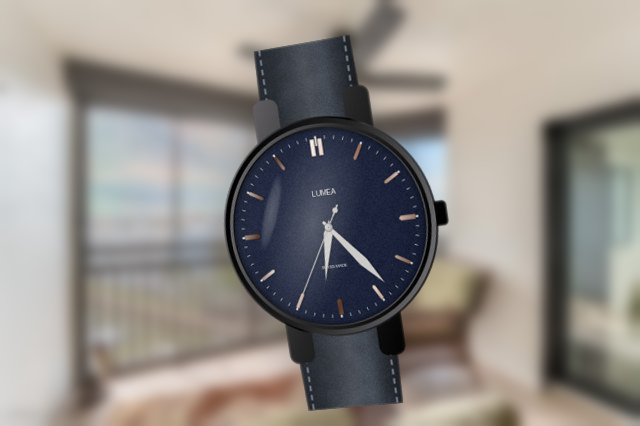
{"hour": 6, "minute": 23, "second": 35}
